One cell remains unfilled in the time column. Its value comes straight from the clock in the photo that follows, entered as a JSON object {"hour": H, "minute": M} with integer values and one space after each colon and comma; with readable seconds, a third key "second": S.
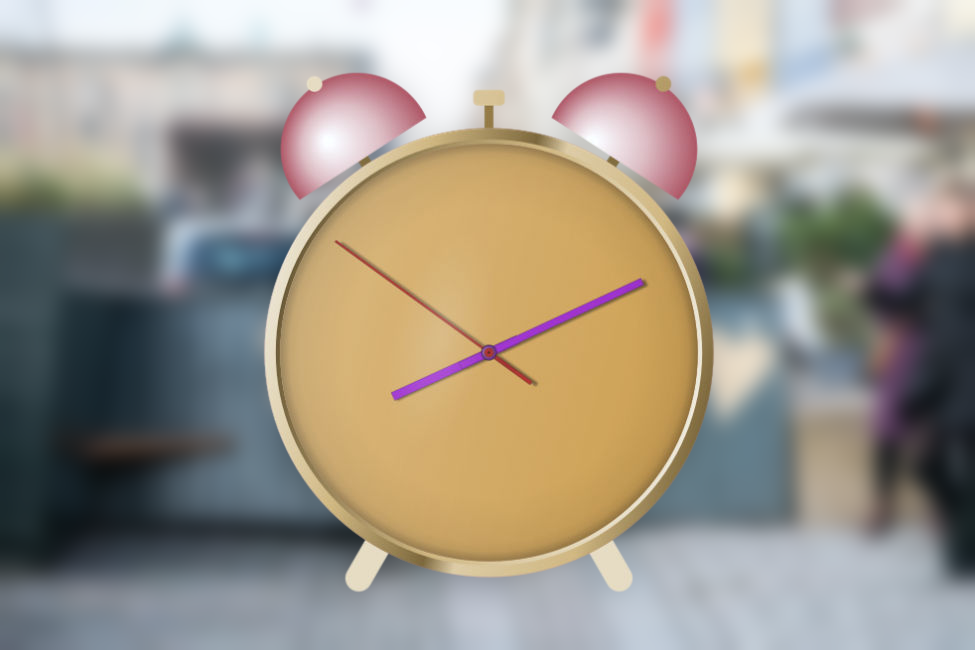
{"hour": 8, "minute": 10, "second": 51}
